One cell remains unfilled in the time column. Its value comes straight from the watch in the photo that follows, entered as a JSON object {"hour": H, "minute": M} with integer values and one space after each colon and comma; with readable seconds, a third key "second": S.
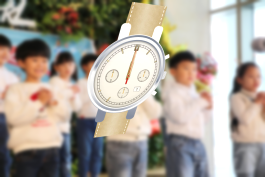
{"hour": 12, "minute": 0}
